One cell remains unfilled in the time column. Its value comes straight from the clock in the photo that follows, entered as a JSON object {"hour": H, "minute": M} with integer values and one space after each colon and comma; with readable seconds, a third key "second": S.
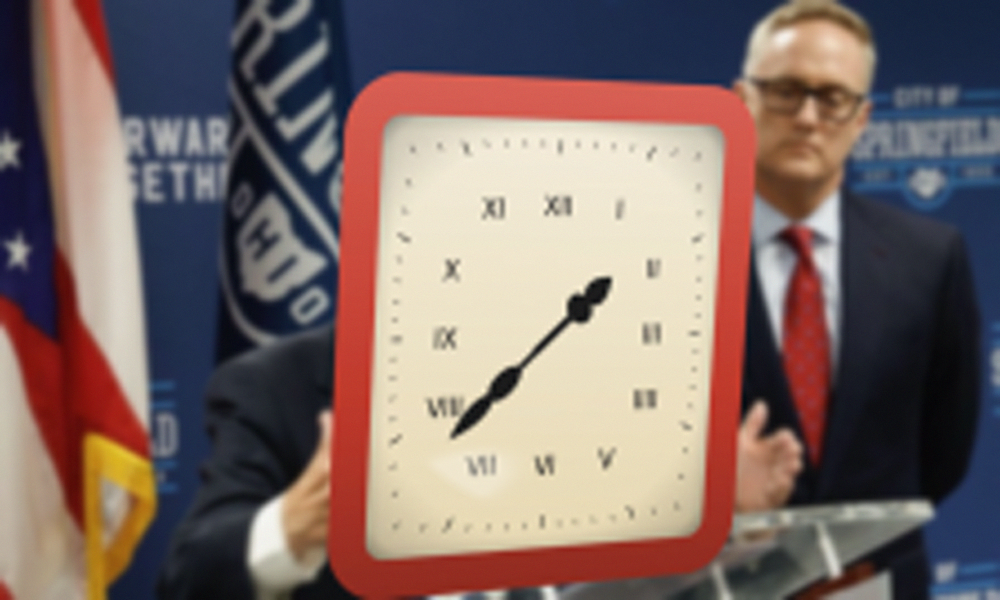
{"hour": 1, "minute": 38}
